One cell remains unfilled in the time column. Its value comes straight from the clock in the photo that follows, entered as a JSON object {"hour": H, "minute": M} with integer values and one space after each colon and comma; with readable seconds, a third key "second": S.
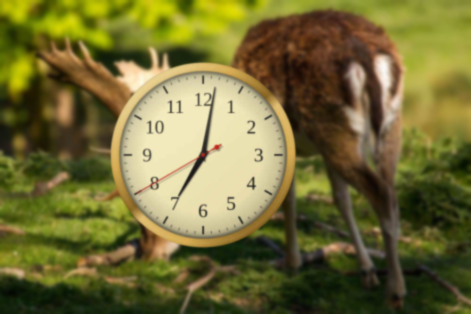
{"hour": 7, "minute": 1, "second": 40}
